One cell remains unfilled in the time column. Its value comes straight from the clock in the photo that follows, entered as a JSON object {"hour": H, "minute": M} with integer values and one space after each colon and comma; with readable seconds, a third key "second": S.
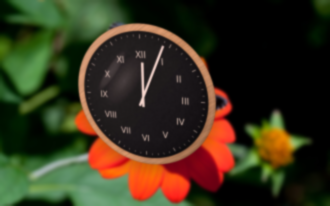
{"hour": 12, "minute": 4}
